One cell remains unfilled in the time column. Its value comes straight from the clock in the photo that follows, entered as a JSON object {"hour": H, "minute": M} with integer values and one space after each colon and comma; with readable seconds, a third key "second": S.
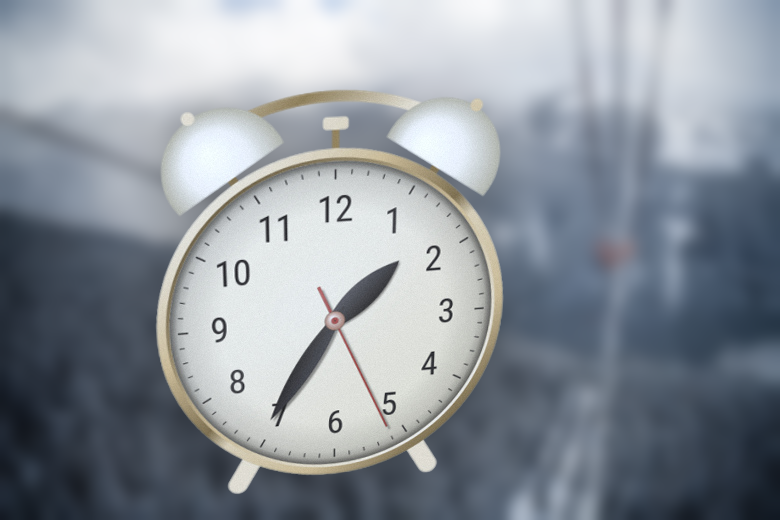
{"hour": 1, "minute": 35, "second": 26}
